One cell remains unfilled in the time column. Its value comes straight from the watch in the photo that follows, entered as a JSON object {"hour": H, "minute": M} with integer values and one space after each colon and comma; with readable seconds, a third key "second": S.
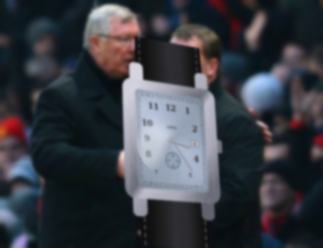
{"hour": 3, "minute": 24}
